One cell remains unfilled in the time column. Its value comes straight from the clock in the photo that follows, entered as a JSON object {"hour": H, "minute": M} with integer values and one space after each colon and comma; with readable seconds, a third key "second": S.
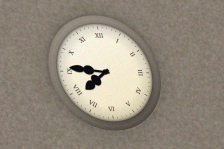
{"hour": 7, "minute": 46}
